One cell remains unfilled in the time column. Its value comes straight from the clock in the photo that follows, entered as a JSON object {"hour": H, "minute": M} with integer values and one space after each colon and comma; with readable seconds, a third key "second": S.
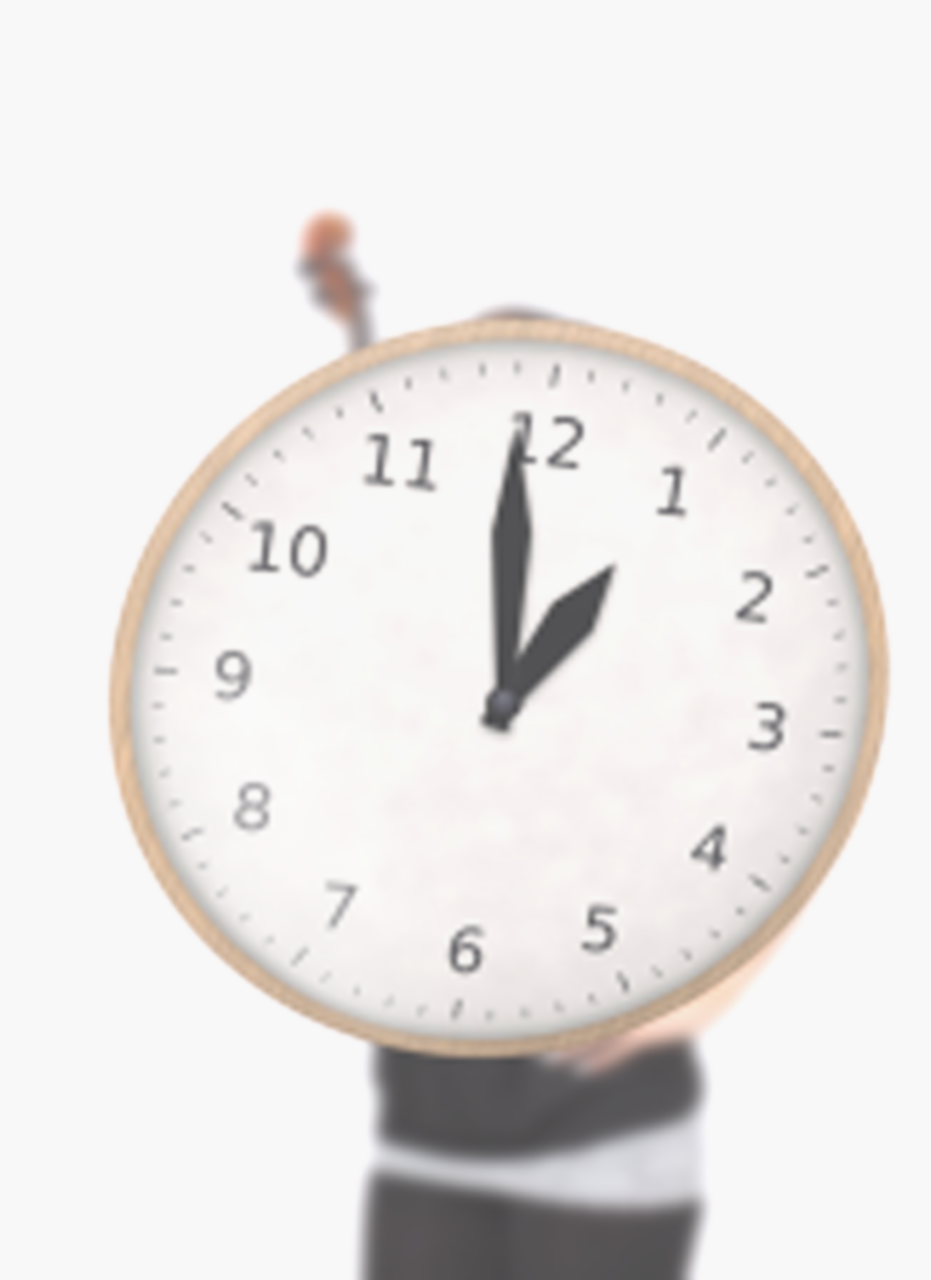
{"hour": 12, "minute": 59}
